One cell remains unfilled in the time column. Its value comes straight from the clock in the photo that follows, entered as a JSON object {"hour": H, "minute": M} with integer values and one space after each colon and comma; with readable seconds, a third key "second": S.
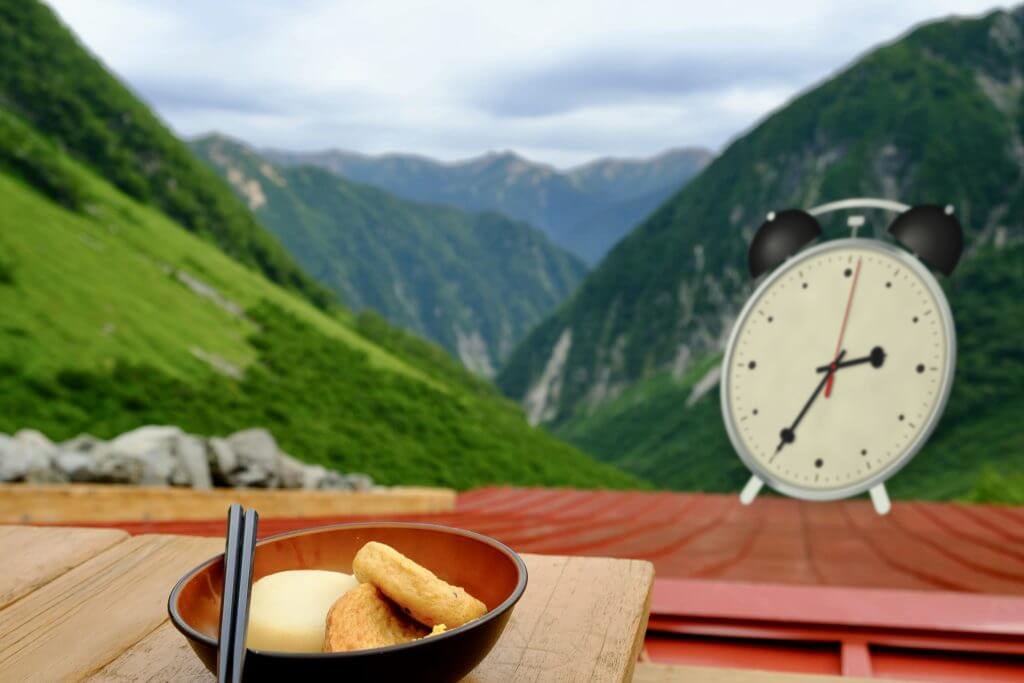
{"hour": 2, "minute": 35, "second": 1}
